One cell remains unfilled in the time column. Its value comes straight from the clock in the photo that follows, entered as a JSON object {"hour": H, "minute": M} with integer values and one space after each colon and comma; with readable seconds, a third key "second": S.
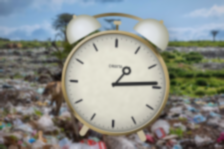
{"hour": 1, "minute": 14}
